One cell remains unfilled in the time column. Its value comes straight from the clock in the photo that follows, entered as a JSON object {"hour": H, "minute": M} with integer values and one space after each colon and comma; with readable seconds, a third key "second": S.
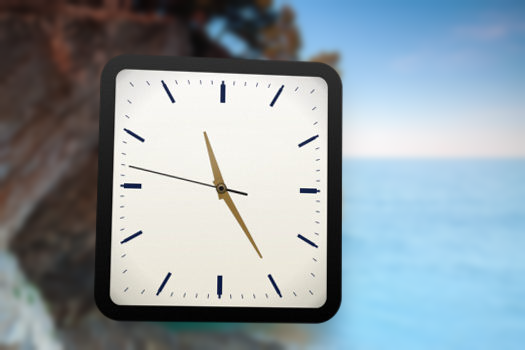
{"hour": 11, "minute": 24, "second": 47}
